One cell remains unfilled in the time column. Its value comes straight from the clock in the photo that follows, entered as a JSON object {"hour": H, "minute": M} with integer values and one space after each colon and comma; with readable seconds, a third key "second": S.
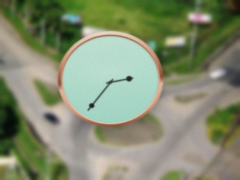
{"hour": 2, "minute": 36}
